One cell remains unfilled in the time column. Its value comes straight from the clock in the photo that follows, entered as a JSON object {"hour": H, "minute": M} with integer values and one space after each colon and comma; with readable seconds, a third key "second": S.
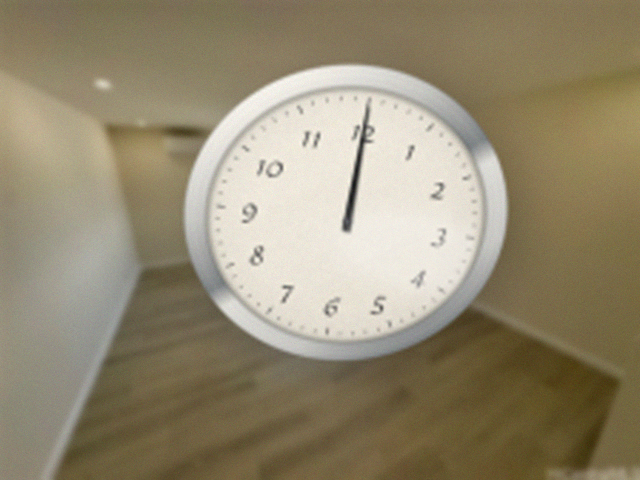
{"hour": 12, "minute": 0}
